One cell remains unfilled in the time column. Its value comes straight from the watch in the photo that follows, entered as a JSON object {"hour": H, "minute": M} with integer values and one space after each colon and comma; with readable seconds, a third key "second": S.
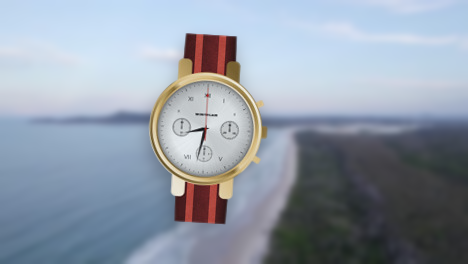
{"hour": 8, "minute": 32}
